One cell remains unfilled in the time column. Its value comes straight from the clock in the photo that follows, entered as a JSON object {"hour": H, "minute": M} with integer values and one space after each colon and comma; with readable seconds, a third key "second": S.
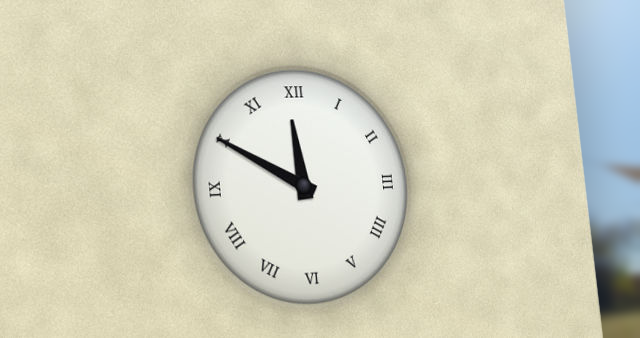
{"hour": 11, "minute": 50}
